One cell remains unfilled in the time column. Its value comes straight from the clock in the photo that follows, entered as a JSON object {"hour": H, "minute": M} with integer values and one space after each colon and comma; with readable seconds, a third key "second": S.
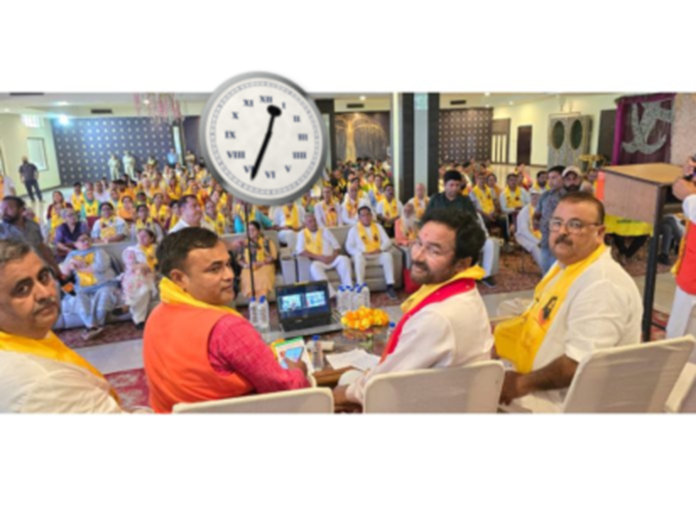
{"hour": 12, "minute": 34}
